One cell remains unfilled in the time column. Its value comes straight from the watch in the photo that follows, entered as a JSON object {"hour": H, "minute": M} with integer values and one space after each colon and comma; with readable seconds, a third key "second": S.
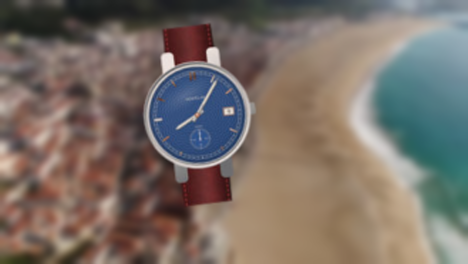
{"hour": 8, "minute": 6}
